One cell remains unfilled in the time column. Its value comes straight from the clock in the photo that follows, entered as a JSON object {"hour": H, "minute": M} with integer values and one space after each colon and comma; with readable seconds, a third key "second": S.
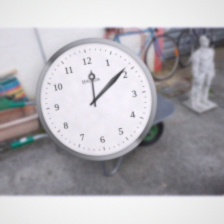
{"hour": 12, "minute": 9}
